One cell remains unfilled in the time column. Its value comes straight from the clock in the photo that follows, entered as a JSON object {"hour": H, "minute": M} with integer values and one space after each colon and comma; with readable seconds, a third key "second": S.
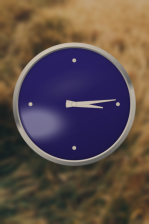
{"hour": 3, "minute": 14}
